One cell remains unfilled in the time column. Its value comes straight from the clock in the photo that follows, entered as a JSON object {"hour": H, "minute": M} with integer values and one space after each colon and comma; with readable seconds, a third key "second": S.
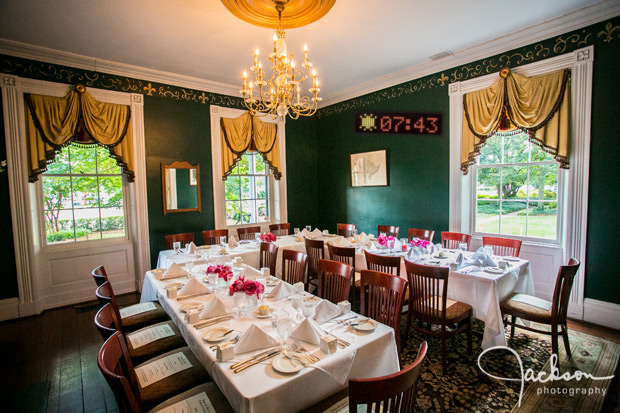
{"hour": 7, "minute": 43}
